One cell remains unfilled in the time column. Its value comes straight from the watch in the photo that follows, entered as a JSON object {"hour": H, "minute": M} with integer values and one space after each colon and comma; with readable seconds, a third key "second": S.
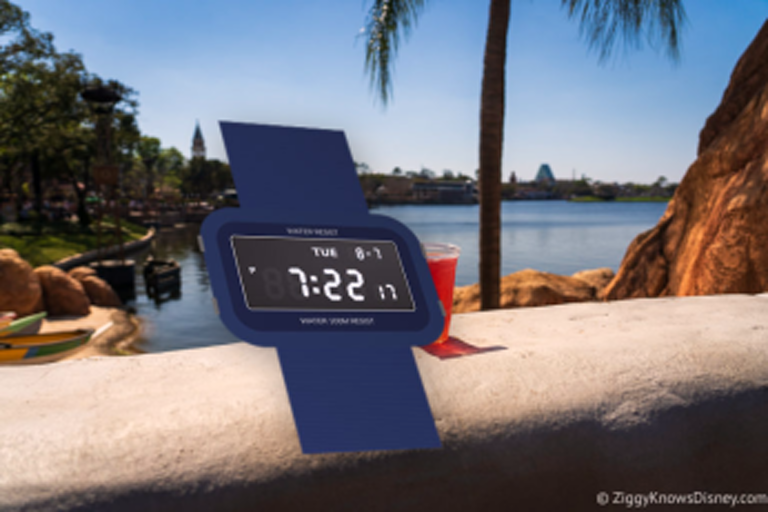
{"hour": 7, "minute": 22, "second": 17}
